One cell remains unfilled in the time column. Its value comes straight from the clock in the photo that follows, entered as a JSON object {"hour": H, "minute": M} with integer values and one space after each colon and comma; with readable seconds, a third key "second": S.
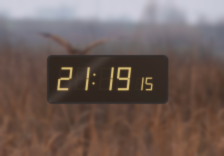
{"hour": 21, "minute": 19, "second": 15}
